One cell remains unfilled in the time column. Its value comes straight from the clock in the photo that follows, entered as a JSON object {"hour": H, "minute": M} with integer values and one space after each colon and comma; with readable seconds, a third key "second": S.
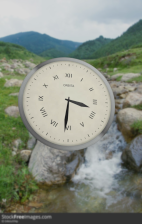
{"hour": 3, "minute": 31}
